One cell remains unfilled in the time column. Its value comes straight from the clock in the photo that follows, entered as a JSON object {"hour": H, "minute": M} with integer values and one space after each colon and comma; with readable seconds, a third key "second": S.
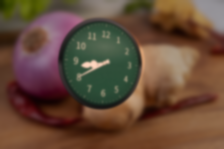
{"hour": 8, "minute": 40}
